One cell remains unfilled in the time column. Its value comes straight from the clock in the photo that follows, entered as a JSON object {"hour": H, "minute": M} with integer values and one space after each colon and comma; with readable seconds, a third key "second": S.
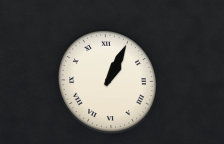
{"hour": 1, "minute": 5}
